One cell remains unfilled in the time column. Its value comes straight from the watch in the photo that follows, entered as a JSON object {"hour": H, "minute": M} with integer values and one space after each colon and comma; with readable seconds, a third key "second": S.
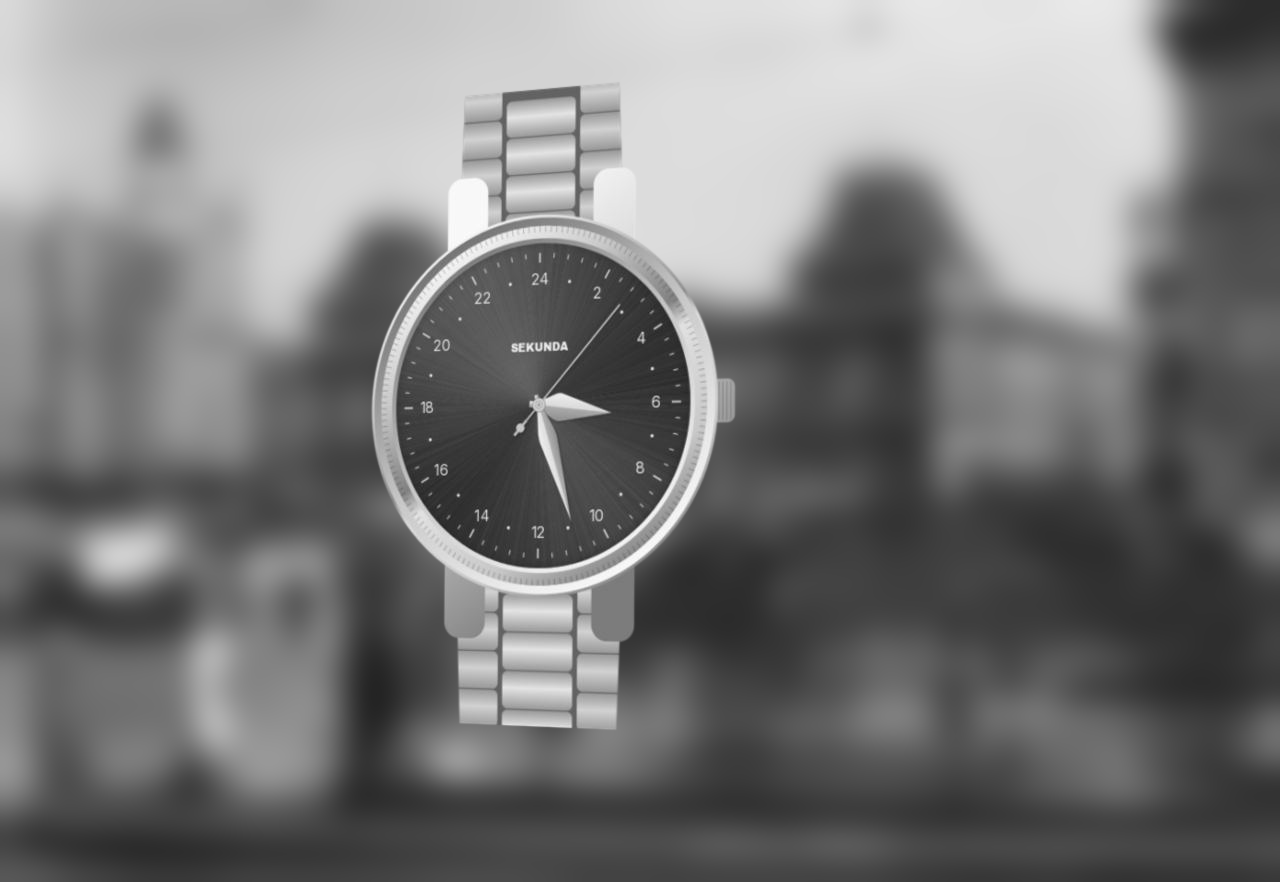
{"hour": 6, "minute": 27, "second": 7}
